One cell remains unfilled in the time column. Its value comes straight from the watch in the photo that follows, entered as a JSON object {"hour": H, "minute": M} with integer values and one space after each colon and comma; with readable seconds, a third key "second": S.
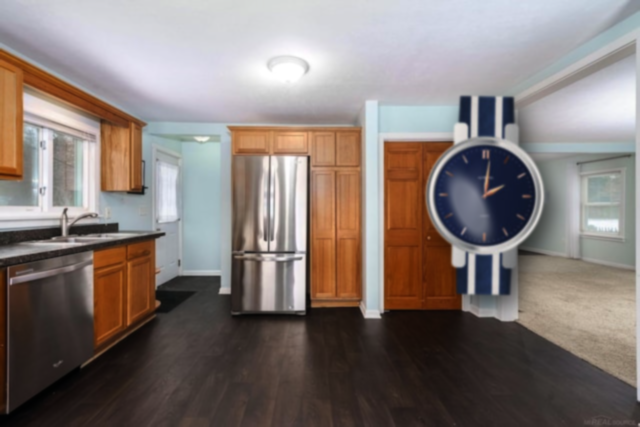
{"hour": 2, "minute": 1}
